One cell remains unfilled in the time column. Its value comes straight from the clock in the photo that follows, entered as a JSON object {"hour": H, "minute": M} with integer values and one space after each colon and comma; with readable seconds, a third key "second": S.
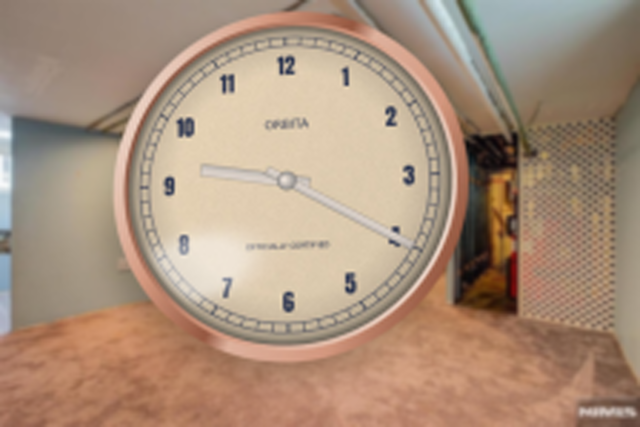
{"hour": 9, "minute": 20}
